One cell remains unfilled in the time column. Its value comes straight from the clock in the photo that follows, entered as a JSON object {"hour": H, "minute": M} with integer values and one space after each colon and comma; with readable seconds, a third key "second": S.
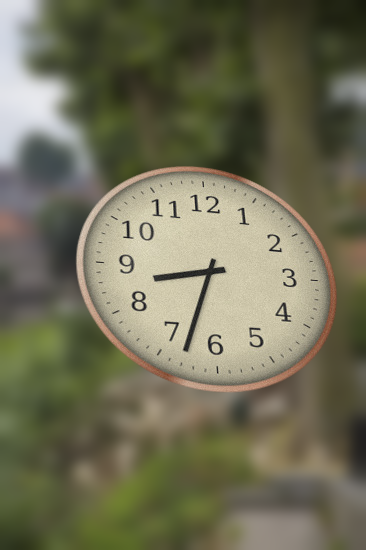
{"hour": 8, "minute": 33}
